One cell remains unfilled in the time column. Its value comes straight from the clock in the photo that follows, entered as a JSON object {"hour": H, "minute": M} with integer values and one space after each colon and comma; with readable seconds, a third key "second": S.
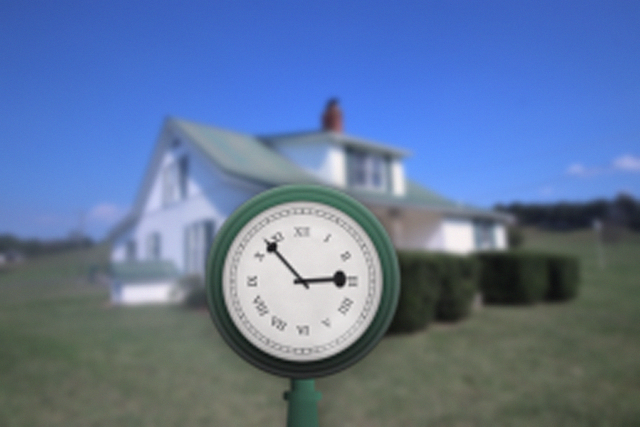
{"hour": 2, "minute": 53}
